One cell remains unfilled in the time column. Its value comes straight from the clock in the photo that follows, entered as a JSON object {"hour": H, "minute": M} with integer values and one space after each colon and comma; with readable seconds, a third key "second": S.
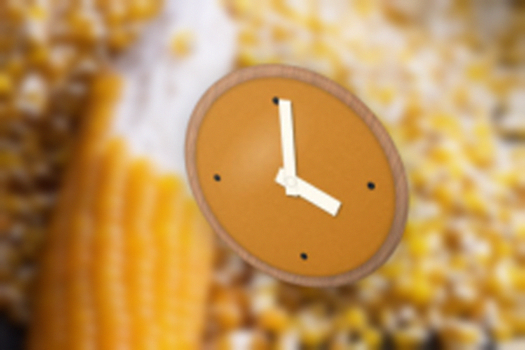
{"hour": 4, "minute": 1}
